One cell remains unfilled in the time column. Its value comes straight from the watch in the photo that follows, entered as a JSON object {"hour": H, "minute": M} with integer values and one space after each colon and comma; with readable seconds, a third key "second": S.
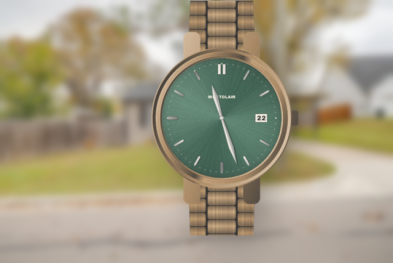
{"hour": 11, "minute": 27}
